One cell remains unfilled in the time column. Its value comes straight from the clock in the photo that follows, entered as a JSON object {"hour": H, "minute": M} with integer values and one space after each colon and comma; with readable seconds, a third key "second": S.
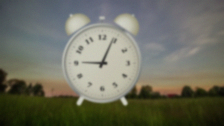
{"hour": 9, "minute": 4}
